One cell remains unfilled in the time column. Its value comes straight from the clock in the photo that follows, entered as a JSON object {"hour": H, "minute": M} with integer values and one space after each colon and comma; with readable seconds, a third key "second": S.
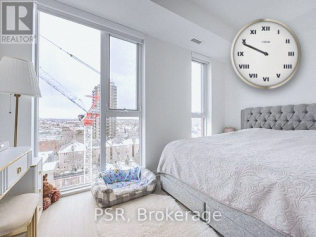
{"hour": 9, "minute": 49}
